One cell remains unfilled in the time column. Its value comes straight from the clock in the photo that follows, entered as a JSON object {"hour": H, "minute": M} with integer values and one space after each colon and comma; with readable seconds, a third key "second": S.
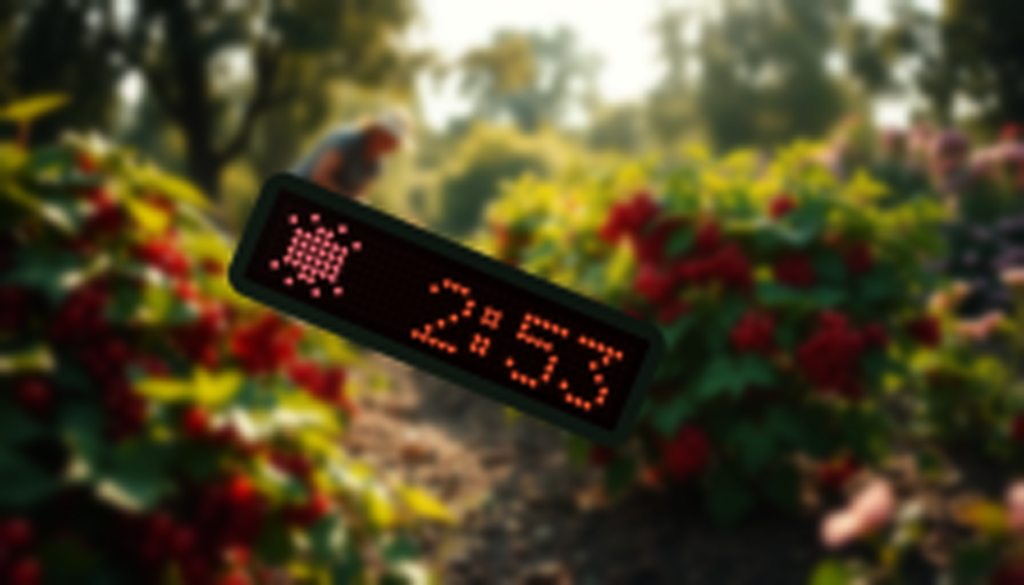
{"hour": 2, "minute": 53}
